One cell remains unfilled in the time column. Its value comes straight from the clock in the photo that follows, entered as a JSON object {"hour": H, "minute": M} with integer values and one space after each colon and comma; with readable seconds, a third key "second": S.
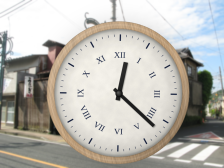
{"hour": 12, "minute": 22}
